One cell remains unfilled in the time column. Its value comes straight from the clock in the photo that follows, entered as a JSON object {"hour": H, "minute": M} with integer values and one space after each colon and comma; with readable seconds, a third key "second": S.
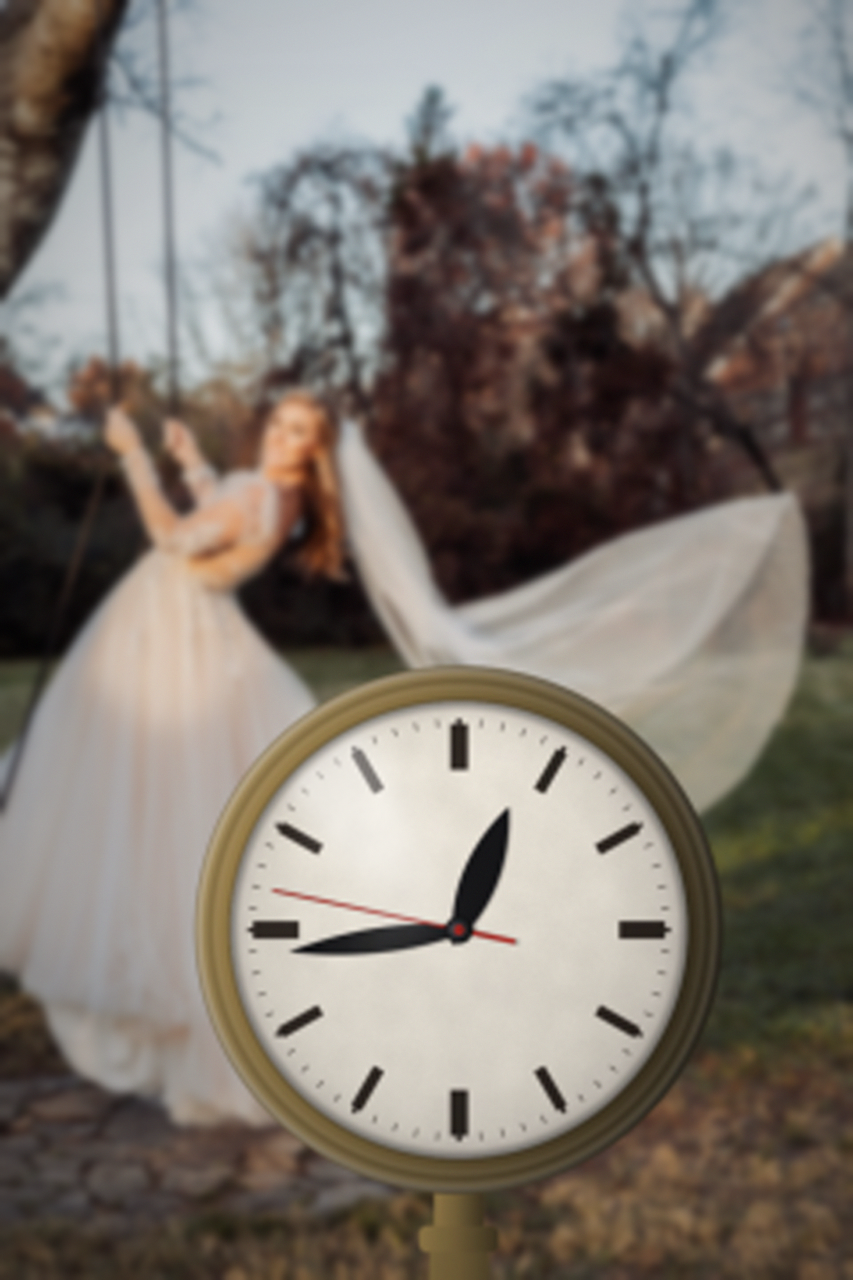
{"hour": 12, "minute": 43, "second": 47}
